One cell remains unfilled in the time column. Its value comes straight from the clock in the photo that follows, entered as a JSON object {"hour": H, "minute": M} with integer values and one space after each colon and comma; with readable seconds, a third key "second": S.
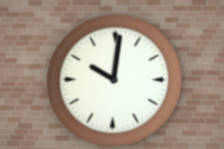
{"hour": 10, "minute": 1}
